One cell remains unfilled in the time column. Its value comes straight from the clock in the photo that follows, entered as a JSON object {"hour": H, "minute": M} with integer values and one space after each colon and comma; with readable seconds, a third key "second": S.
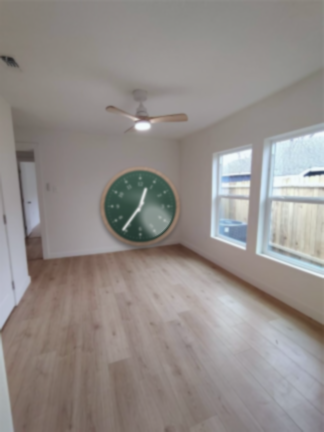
{"hour": 12, "minute": 36}
